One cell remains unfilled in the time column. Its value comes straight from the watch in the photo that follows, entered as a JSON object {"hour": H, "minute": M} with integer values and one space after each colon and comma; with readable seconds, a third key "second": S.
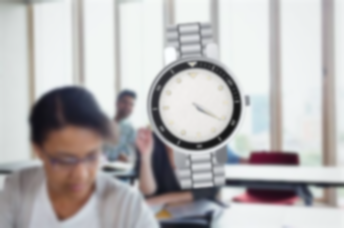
{"hour": 4, "minute": 21}
